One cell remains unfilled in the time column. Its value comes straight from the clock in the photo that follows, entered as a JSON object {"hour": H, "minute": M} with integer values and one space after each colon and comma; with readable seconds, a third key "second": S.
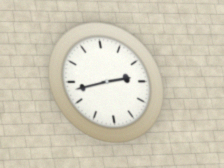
{"hour": 2, "minute": 43}
